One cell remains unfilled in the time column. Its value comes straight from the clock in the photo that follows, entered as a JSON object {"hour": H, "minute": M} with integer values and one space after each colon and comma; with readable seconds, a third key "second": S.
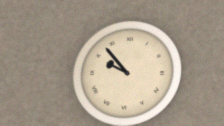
{"hour": 9, "minute": 53}
